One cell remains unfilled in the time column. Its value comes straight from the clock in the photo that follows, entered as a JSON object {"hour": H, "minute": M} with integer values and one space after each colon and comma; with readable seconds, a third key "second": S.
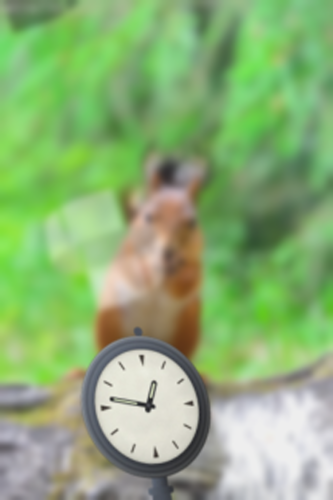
{"hour": 12, "minute": 47}
